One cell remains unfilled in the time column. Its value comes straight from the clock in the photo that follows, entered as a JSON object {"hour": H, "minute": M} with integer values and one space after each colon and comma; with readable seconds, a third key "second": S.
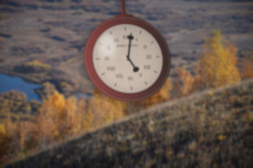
{"hour": 5, "minute": 2}
